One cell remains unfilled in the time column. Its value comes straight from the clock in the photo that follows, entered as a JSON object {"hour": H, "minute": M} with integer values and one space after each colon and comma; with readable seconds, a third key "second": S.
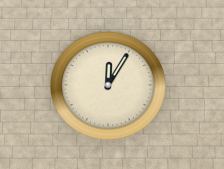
{"hour": 12, "minute": 5}
